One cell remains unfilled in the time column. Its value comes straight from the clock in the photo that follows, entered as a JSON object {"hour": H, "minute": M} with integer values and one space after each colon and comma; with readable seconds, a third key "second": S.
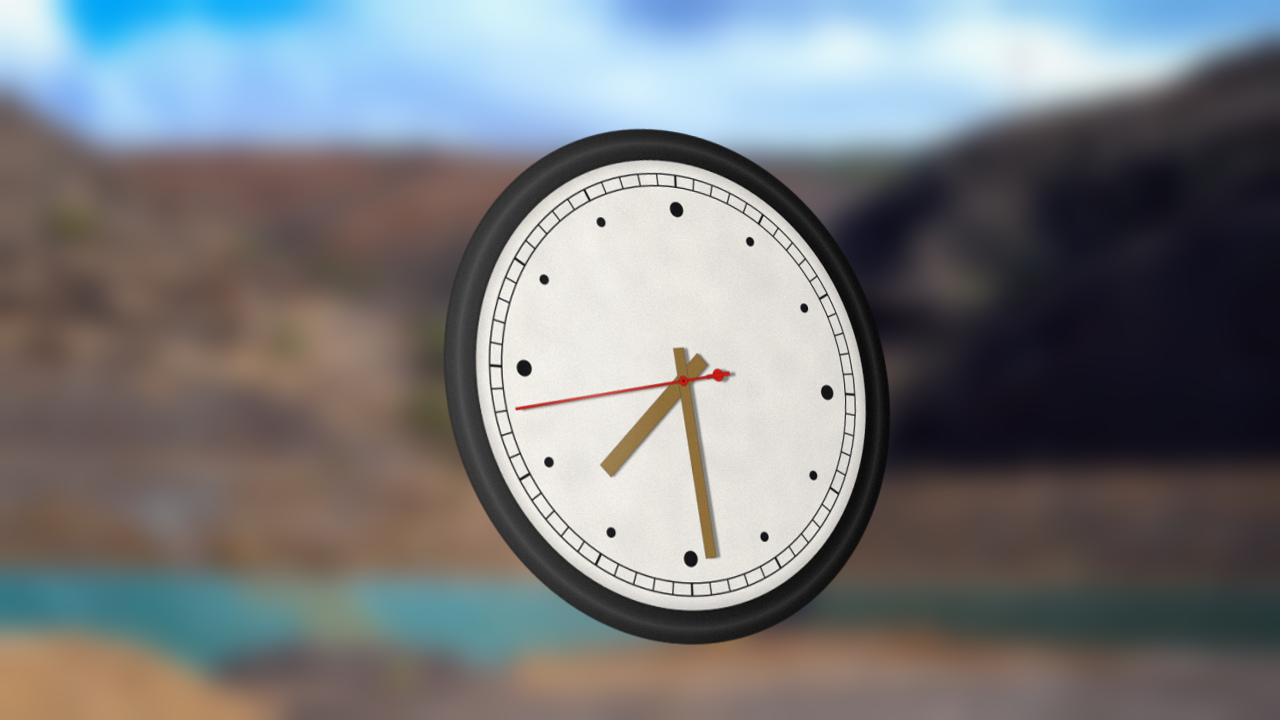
{"hour": 7, "minute": 28, "second": 43}
